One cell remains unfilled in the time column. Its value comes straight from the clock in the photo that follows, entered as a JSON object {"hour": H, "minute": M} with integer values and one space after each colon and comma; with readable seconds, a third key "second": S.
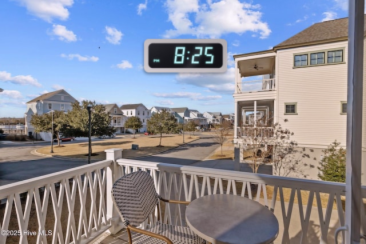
{"hour": 8, "minute": 25}
